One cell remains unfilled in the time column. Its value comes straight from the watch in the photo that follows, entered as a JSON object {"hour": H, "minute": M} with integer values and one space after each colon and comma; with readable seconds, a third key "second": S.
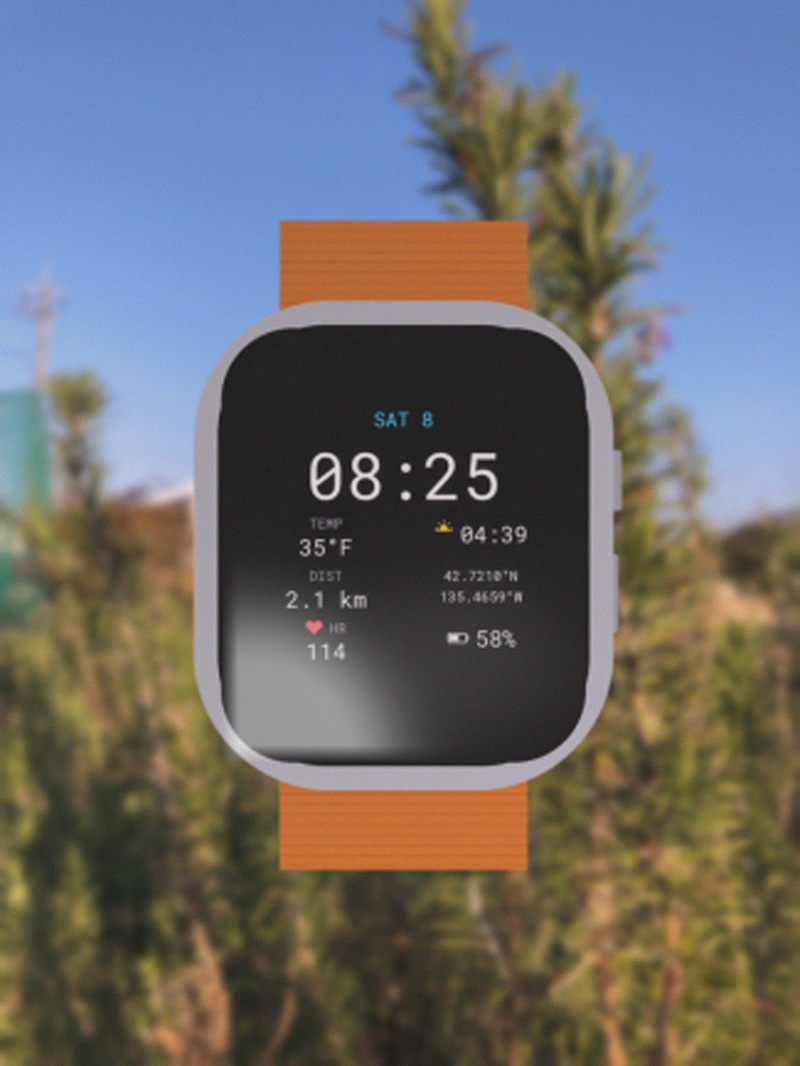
{"hour": 8, "minute": 25}
